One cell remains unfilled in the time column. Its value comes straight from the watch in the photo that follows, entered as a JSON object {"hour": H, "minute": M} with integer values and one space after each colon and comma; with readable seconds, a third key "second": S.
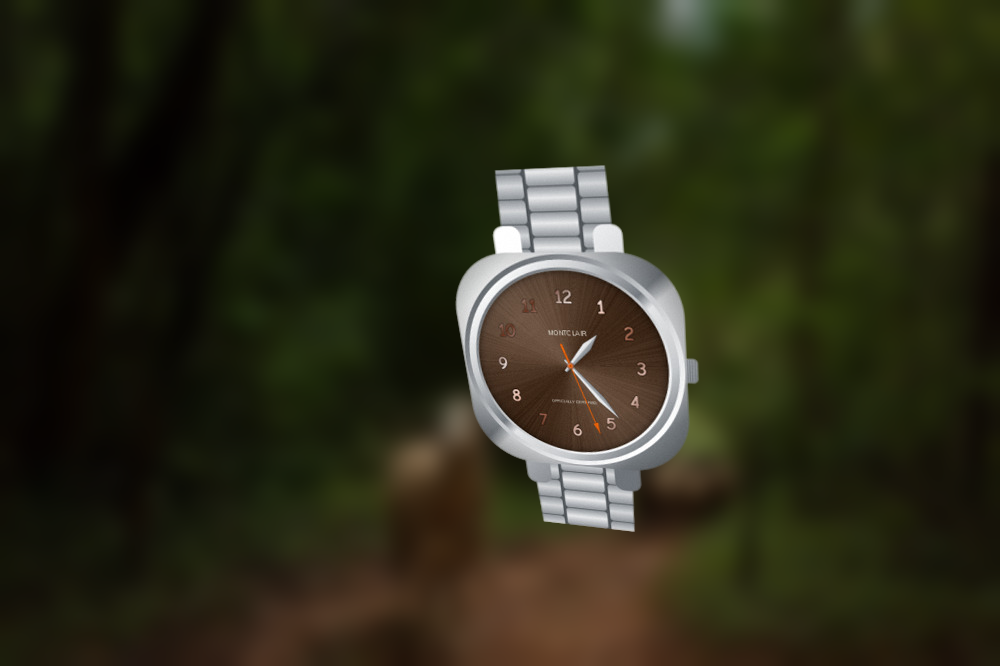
{"hour": 1, "minute": 23, "second": 27}
